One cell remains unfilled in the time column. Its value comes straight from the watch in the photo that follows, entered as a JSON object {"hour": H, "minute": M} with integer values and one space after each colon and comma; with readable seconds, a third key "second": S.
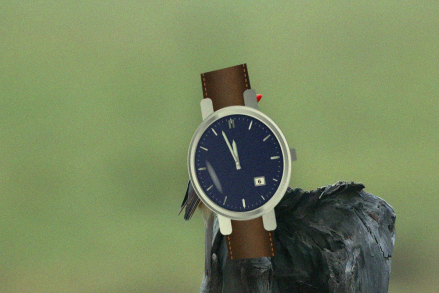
{"hour": 11, "minute": 57}
